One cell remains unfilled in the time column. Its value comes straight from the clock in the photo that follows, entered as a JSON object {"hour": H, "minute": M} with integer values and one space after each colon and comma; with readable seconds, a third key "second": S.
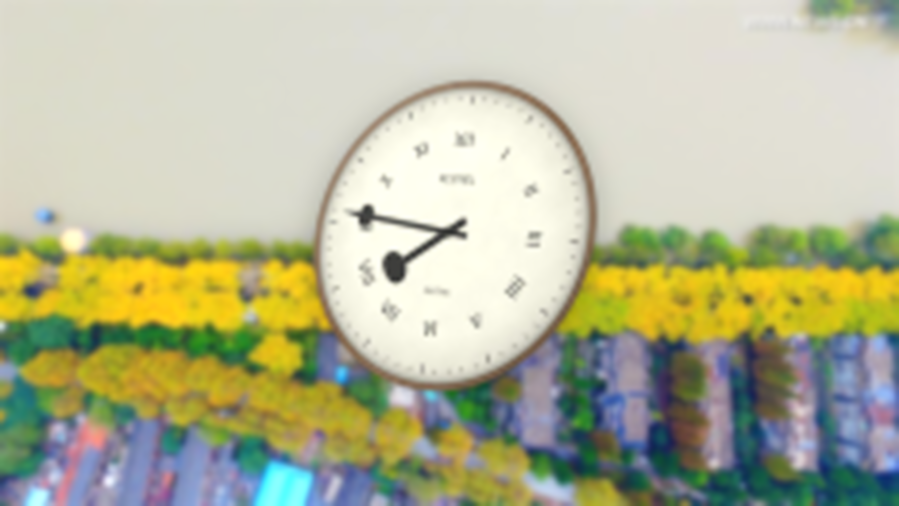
{"hour": 7, "minute": 46}
